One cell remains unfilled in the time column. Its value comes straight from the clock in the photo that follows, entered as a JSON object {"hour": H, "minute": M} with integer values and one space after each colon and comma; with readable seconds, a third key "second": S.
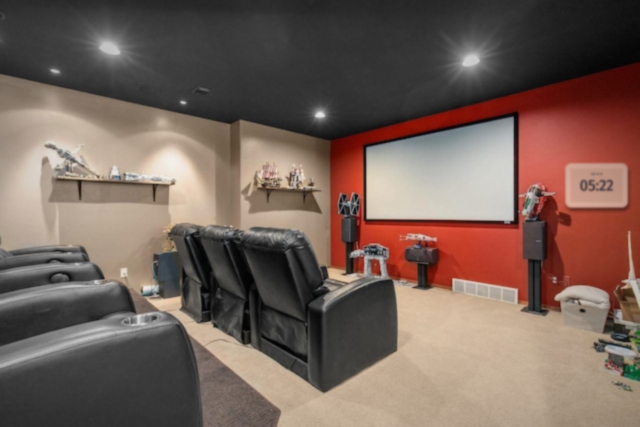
{"hour": 5, "minute": 22}
